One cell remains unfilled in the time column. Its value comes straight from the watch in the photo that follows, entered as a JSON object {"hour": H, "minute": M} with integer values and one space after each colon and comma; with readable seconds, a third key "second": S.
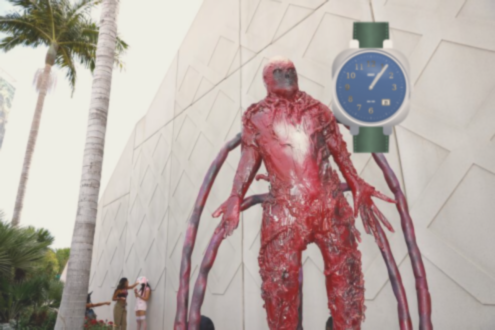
{"hour": 1, "minute": 6}
